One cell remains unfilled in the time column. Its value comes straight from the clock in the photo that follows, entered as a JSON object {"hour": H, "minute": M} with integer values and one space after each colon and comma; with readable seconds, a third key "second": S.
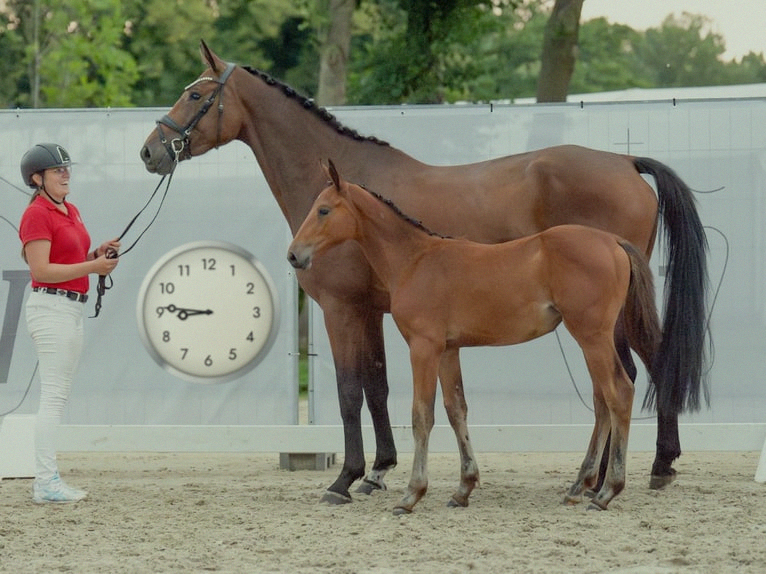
{"hour": 8, "minute": 46}
